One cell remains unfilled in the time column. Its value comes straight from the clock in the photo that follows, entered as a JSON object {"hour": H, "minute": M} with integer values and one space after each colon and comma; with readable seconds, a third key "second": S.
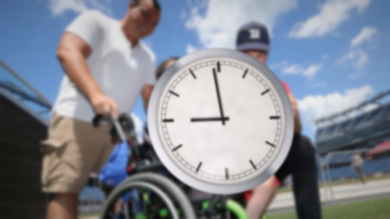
{"hour": 8, "minute": 59}
